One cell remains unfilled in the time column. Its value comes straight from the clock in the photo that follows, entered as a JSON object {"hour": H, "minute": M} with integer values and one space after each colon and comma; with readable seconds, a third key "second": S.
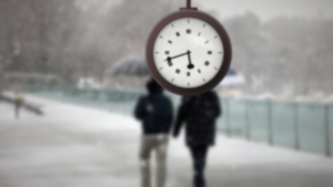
{"hour": 5, "minute": 42}
